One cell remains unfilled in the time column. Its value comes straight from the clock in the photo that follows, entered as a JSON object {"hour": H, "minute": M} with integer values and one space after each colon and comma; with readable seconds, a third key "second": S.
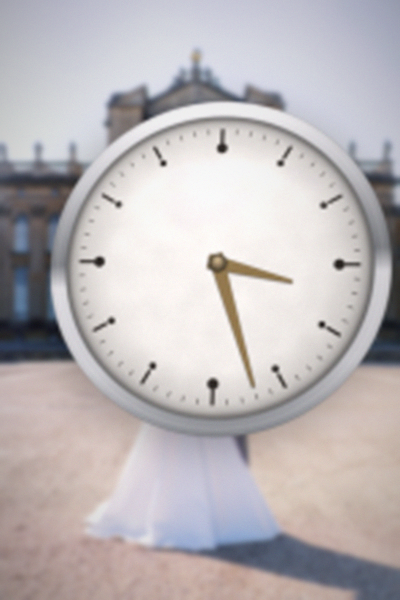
{"hour": 3, "minute": 27}
